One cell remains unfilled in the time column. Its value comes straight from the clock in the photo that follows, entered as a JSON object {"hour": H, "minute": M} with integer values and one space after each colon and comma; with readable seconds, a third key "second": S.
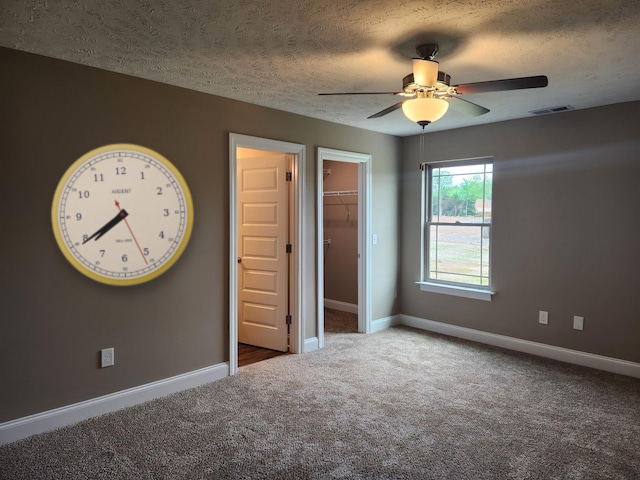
{"hour": 7, "minute": 39, "second": 26}
